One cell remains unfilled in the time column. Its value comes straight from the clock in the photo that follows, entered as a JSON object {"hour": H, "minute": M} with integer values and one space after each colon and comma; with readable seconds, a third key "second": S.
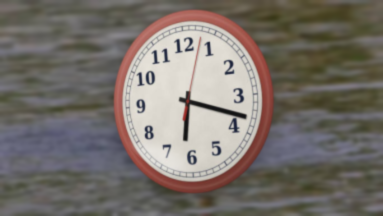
{"hour": 6, "minute": 18, "second": 3}
